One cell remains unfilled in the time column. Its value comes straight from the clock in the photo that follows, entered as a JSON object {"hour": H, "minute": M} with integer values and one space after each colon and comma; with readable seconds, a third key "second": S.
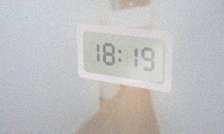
{"hour": 18, "minute": 19}
